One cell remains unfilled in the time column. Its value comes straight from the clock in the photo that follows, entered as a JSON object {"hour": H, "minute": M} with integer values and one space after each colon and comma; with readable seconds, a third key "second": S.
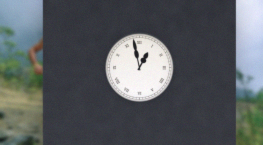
{"hour": 12, "minute": 58}
